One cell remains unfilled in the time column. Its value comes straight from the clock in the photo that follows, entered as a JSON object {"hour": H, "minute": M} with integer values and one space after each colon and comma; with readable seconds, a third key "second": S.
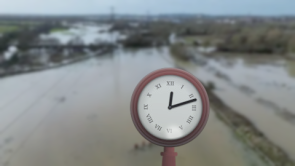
{"hour": 12, "minute": 12}
